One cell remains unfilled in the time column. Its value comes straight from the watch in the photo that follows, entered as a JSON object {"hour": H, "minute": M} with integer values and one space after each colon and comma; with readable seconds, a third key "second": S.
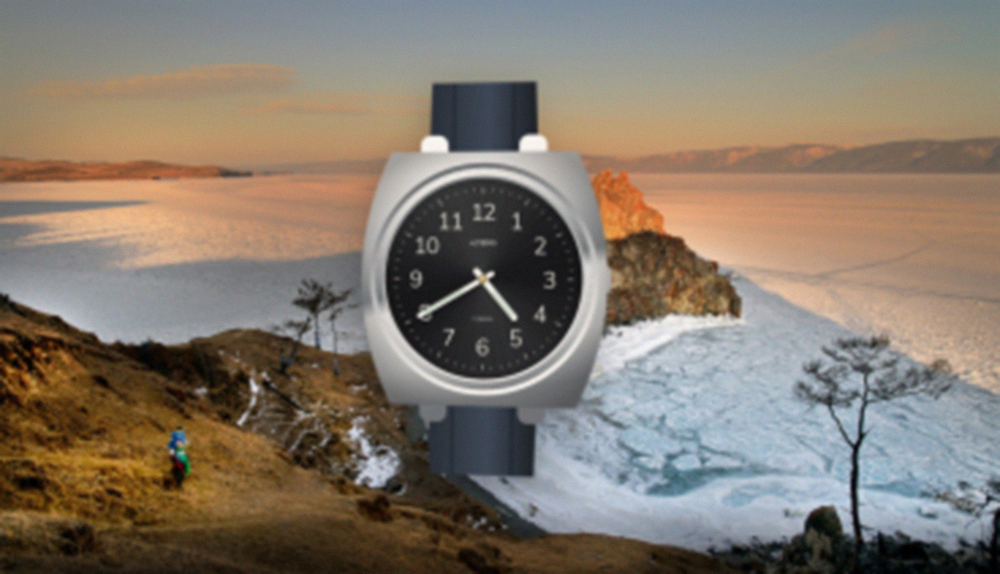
{"hour": 4, "minute": 40}
